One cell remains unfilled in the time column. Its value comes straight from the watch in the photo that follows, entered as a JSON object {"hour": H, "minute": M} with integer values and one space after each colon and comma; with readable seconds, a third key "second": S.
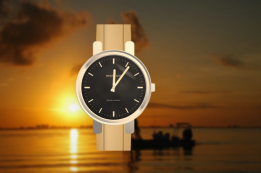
{"hour": 12, "minute": 6}
